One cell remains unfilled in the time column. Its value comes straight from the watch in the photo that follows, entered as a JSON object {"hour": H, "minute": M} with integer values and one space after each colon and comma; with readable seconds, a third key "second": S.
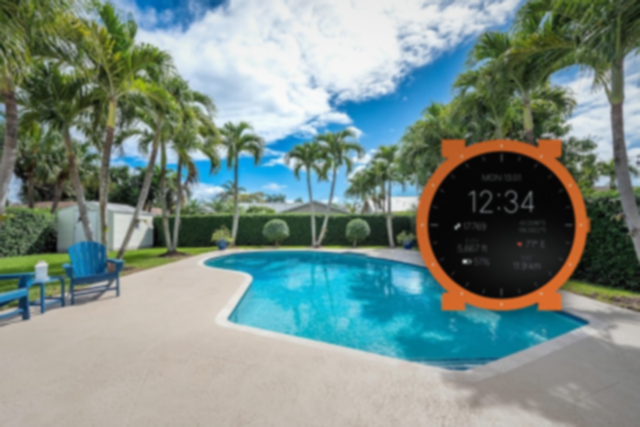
{"hour": 12, "minute": 34}
